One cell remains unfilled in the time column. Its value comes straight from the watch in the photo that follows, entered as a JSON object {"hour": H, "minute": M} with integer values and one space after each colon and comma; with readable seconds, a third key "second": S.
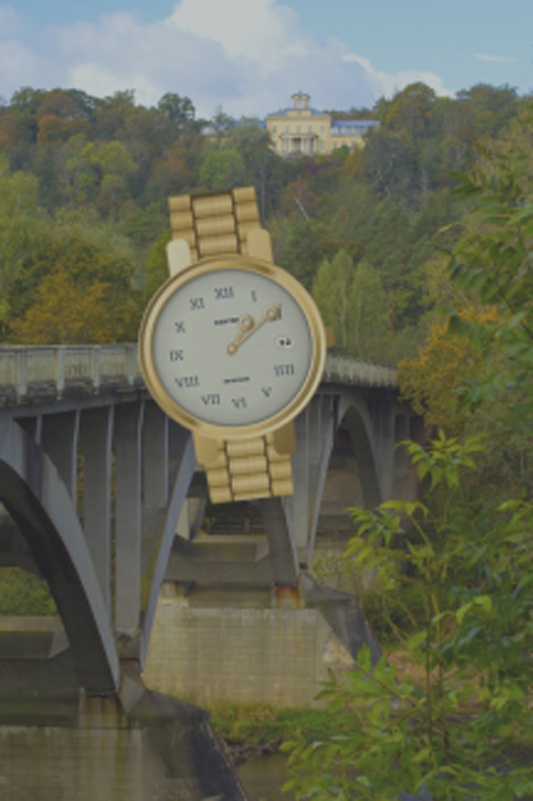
{"hour": 1, "minute": 9}
